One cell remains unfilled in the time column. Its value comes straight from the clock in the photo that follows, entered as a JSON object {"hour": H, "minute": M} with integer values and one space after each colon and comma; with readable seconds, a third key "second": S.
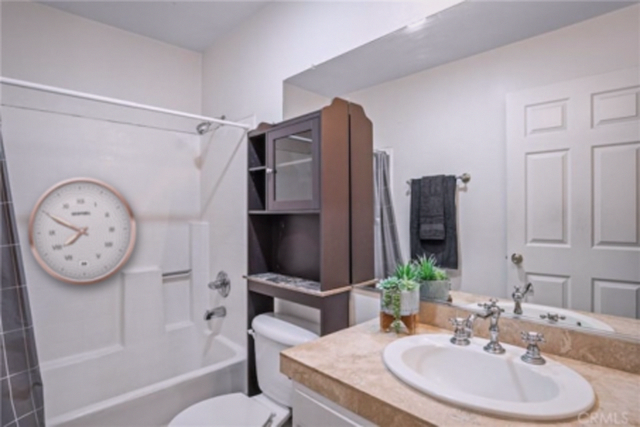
{"hour": 7, "minute": 50}
